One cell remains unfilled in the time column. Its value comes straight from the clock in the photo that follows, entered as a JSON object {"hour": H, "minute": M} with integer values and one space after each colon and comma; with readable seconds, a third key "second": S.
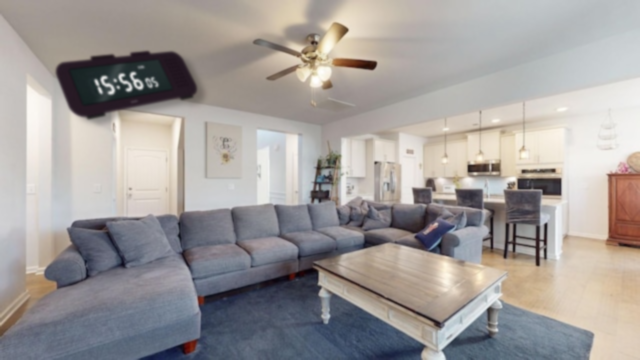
{"hour": 15, "minute": 56}
